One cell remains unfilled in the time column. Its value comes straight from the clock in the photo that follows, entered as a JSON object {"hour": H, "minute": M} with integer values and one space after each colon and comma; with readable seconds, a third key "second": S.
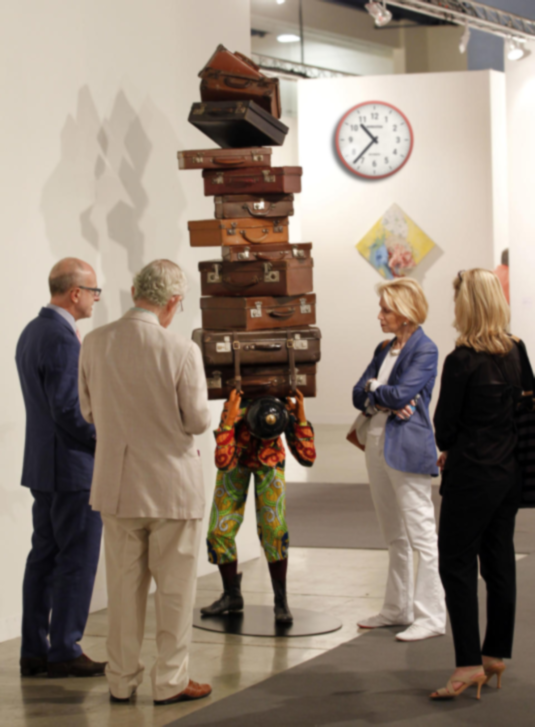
{"hour": 10, "minute": 37}
